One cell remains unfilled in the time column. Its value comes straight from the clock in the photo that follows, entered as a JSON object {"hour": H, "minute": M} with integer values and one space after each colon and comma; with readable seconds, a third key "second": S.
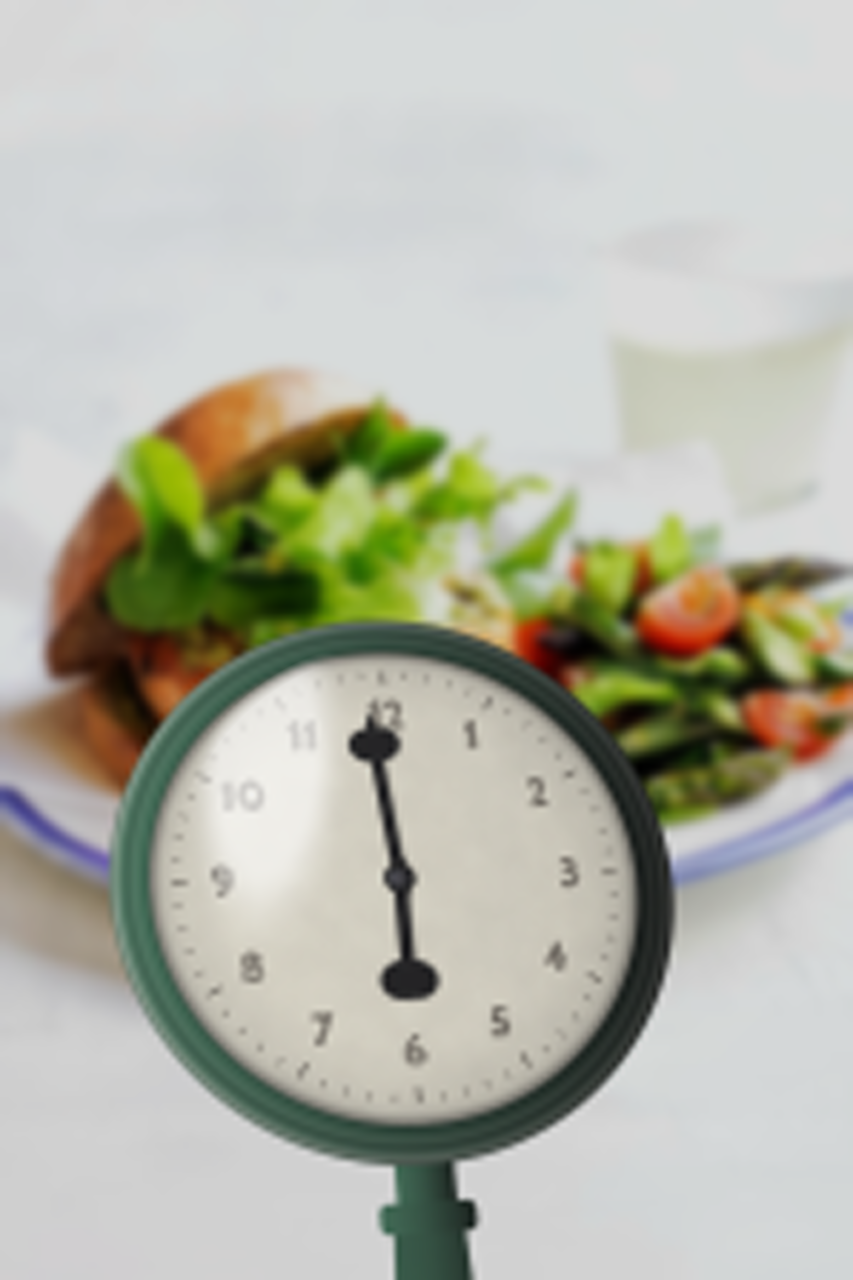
{"hour": 5, "minute": 59}
